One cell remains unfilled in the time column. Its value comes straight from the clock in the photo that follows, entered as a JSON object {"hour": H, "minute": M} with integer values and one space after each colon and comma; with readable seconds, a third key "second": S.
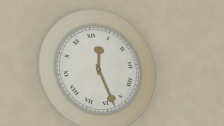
{"hour": 12, "minute": 28}
